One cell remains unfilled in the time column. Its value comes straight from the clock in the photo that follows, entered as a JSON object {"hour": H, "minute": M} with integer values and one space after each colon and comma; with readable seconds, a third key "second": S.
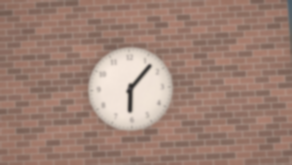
{"hour": 6, "minute": 7}
